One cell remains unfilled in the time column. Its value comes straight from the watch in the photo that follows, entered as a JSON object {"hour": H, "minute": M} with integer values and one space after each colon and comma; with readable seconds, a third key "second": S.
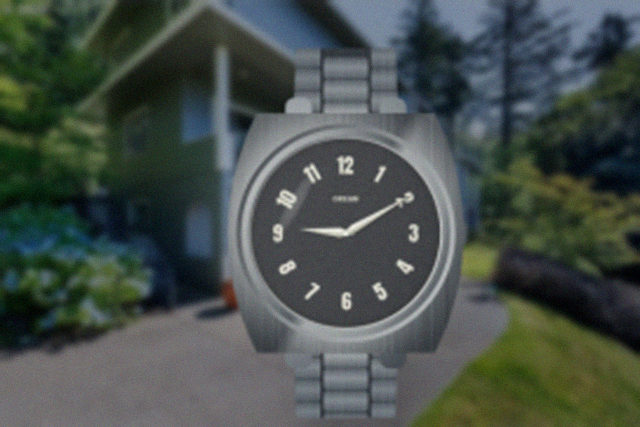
{"hour": 9, "minute": 10}
